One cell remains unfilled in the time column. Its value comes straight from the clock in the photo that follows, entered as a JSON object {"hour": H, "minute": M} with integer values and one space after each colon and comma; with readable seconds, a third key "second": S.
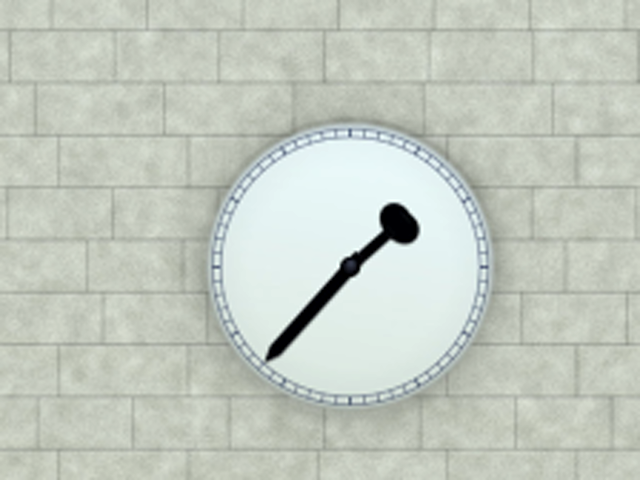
{"hour": 1, "minute": 37}
